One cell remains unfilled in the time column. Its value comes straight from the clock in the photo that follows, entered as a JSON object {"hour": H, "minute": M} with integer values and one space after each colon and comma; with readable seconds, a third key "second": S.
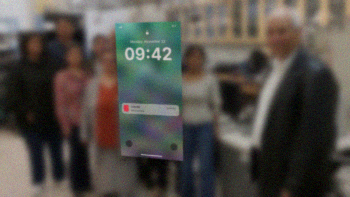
{"hour": 9, "minute": 42}
